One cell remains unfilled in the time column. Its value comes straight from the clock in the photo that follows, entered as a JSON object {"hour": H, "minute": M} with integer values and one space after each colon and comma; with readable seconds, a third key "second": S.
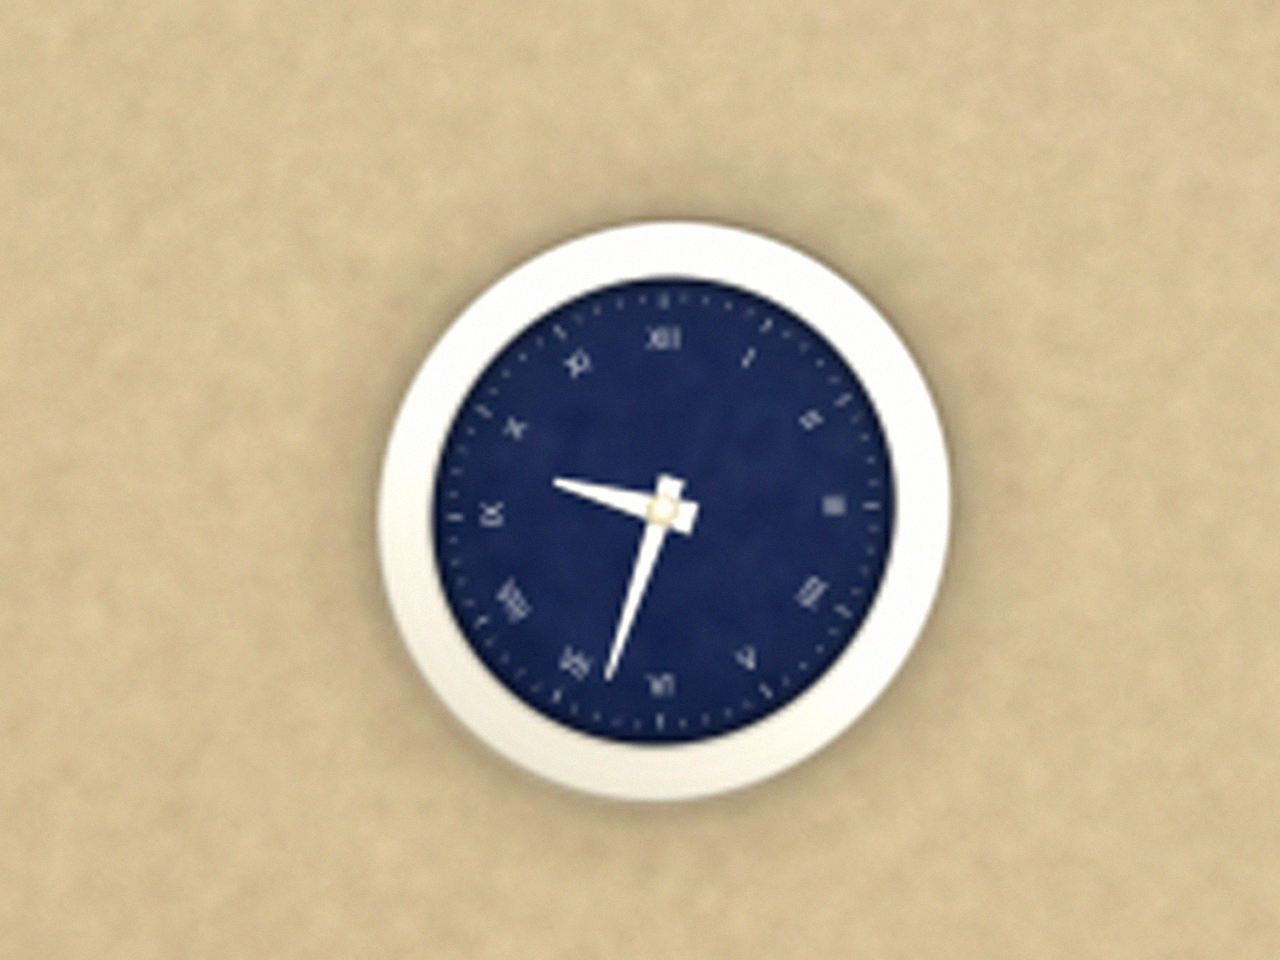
{"hour": 9, "minute": 33}
